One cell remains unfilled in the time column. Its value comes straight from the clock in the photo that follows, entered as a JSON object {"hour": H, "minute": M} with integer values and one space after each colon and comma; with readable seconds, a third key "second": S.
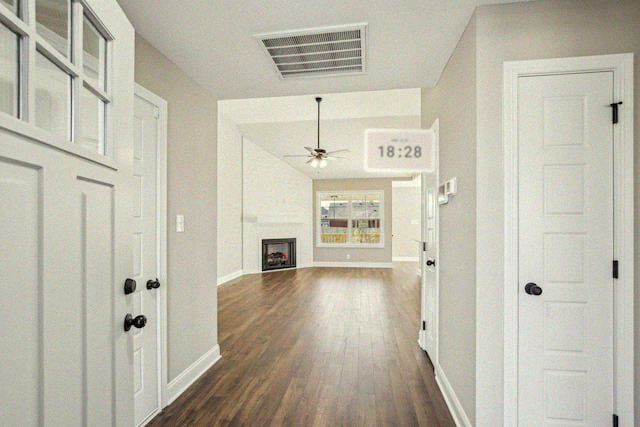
{"hour": 18, "minute": 28}
